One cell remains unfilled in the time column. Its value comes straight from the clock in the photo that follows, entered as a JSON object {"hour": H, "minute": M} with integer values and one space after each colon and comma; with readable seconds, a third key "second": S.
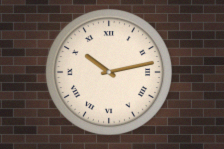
{"hour": 10, "minute": 13}
